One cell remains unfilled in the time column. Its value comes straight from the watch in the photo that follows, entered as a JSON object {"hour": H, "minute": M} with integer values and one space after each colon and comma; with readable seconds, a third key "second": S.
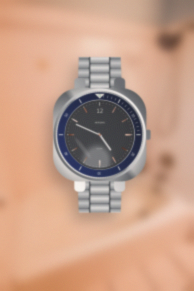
{"hour": 4, "minute": 49}
